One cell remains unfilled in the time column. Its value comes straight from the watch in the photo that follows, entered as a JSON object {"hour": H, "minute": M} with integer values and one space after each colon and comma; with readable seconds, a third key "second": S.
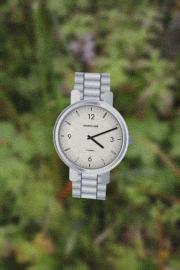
{"hour": 4, "minute": 11}
